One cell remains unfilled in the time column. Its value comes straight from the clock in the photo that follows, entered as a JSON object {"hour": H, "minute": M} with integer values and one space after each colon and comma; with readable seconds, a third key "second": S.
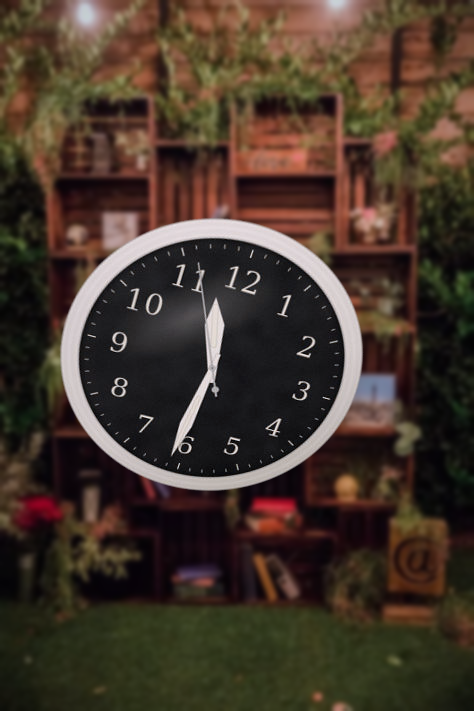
{"hour": 11, "minute": 30, "second": 56}
